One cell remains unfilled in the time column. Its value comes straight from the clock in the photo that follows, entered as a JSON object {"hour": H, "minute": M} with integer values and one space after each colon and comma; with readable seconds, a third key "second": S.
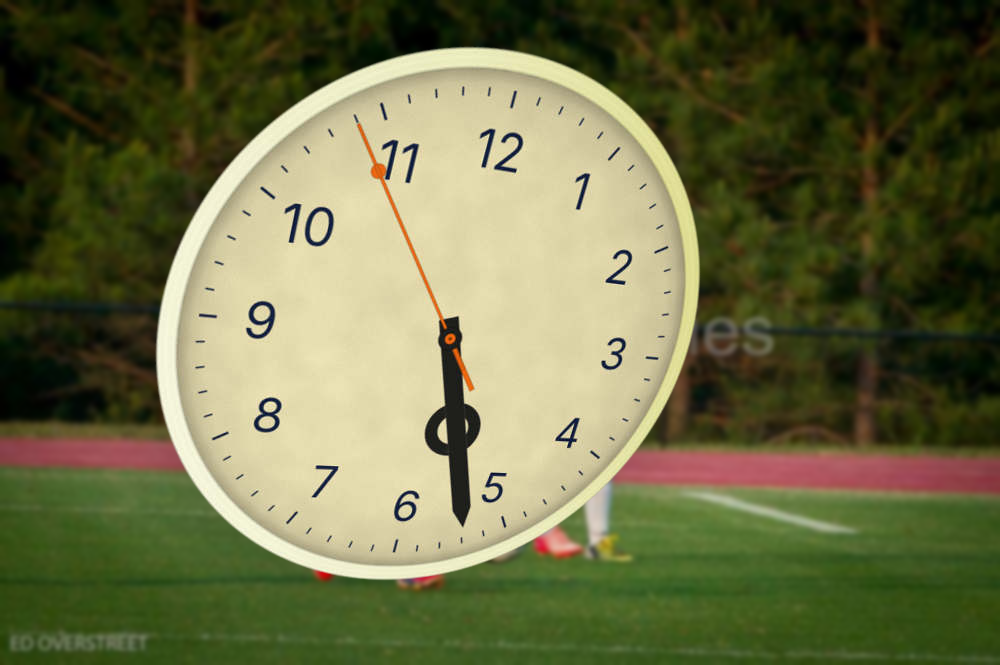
{"hour": 5, "minute": 26, "second": 54}
